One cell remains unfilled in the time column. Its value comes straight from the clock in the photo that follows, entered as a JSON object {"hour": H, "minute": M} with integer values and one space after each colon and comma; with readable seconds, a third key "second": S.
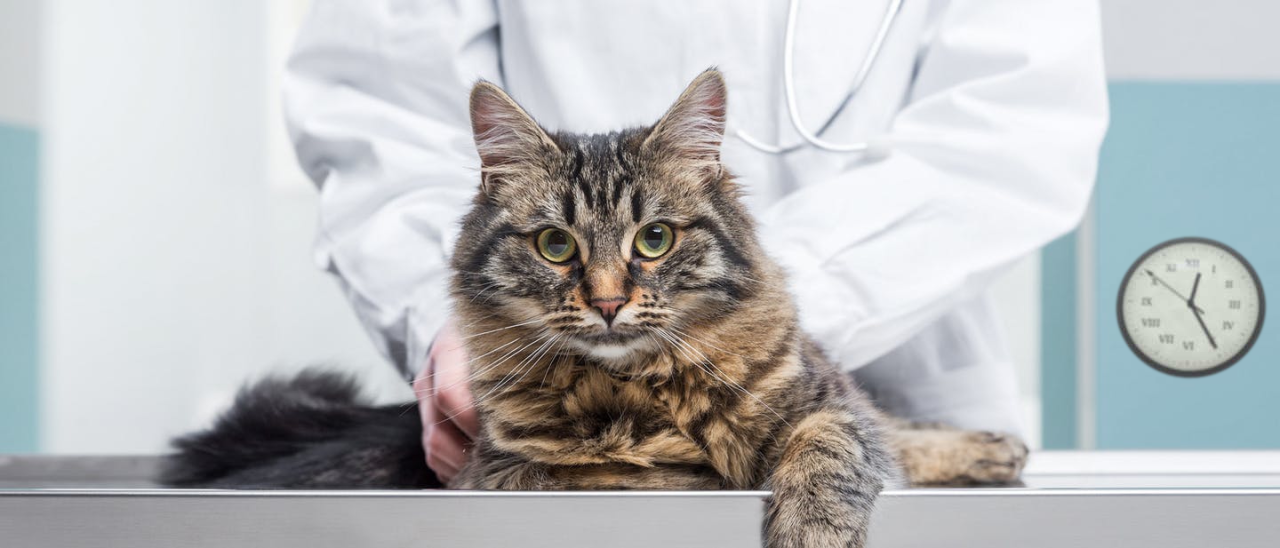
{"hour": 12, "minute": 24, "second": 51}
